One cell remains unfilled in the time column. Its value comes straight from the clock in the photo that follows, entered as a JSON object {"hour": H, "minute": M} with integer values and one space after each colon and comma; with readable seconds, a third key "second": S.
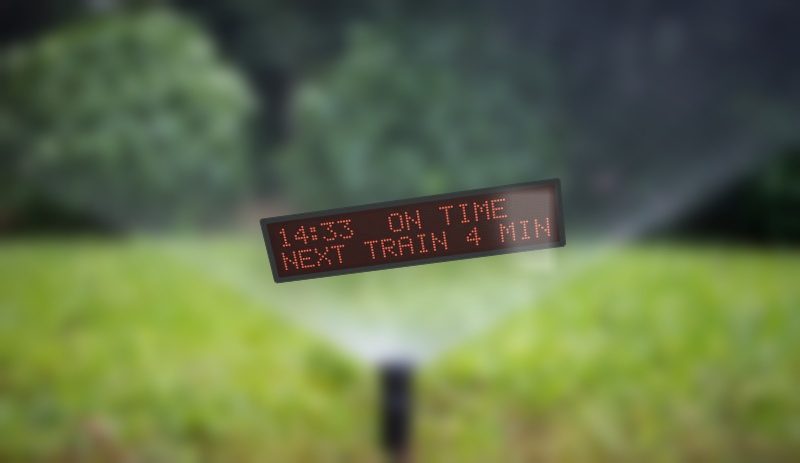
{"hour": 14, "minute": 33}
